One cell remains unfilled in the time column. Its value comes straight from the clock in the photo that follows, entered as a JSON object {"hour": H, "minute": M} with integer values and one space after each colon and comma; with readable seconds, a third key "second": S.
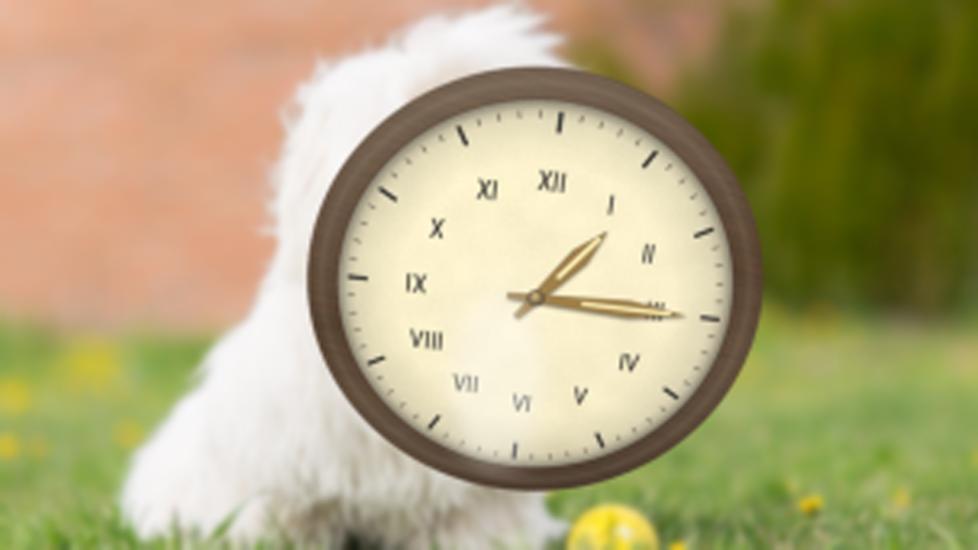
{"hour": 1, "minute": 15}
